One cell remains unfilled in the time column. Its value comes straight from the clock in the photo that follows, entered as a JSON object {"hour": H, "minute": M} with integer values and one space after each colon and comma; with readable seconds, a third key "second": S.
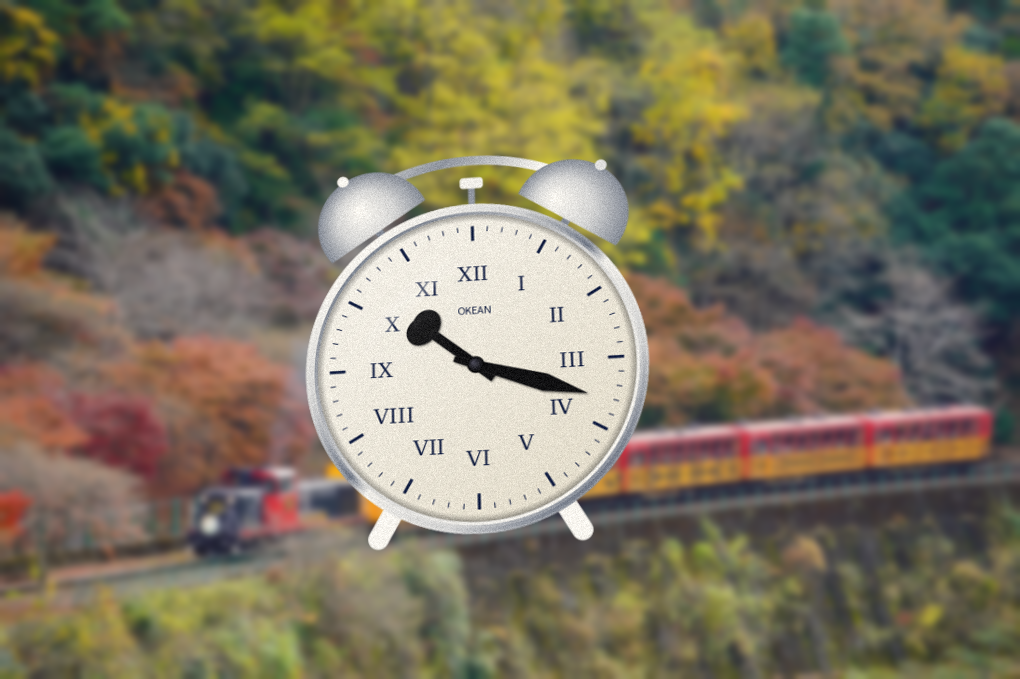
{"hour": 10, "minute": 18}
